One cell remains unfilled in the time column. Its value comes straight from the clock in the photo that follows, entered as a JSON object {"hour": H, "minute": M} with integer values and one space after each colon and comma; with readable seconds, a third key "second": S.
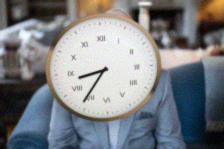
{"hour": 8, "minute": 36}
